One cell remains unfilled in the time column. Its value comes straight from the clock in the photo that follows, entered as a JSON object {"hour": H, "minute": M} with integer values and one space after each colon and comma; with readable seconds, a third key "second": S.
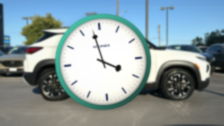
{"hour": 3, "minute": 58}
